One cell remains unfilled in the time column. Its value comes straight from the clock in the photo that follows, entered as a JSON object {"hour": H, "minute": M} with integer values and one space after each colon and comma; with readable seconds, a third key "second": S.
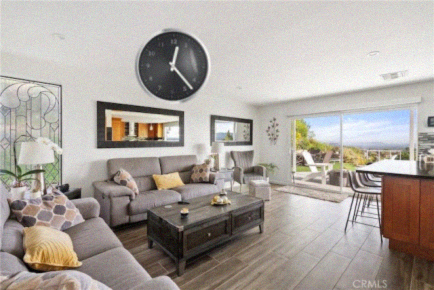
{"hour": 12, "minute": 23}
